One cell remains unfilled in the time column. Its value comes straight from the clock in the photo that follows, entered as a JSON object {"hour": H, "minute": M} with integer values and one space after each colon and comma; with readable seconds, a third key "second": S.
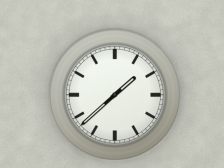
{"hour": 1, "minute": 38}
